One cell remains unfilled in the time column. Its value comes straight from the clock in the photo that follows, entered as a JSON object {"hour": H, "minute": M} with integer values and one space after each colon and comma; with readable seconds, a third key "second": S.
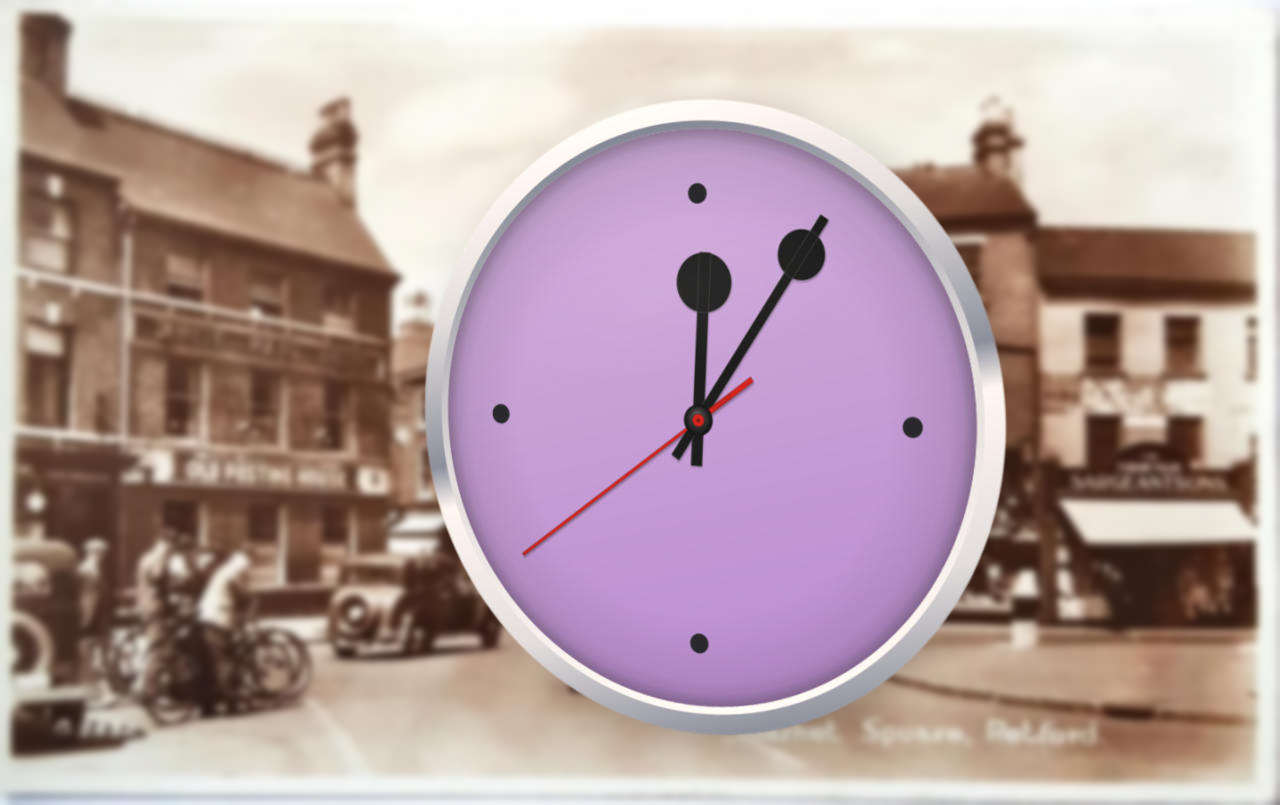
{"hour": 12, "minute": 5, "second": 39}
